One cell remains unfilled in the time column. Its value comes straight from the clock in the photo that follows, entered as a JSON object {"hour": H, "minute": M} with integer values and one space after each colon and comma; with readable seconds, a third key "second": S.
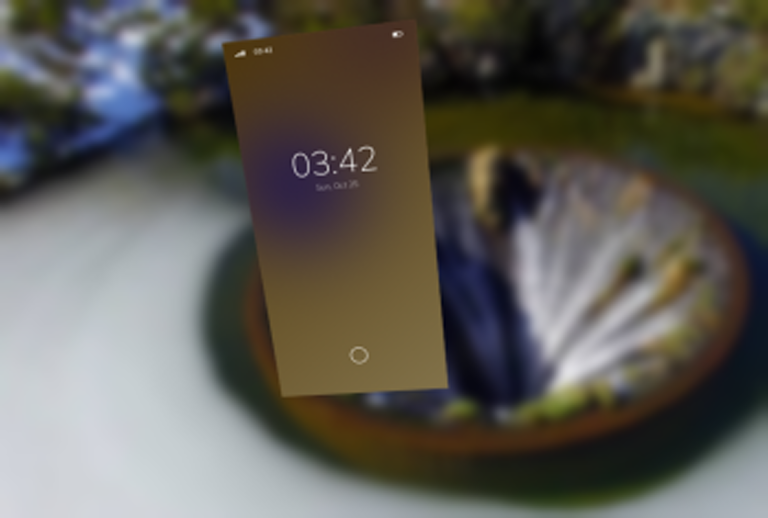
{"hour": 3, "minute": 42}
